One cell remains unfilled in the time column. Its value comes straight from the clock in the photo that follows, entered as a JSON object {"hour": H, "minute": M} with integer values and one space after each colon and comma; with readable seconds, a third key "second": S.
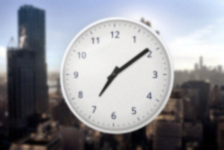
{"hour": 7, "minute": 9}
